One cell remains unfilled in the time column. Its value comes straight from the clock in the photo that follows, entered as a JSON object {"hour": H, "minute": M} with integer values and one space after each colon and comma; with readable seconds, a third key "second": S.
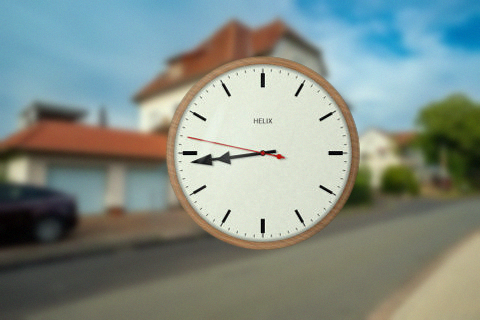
{"hour": 8, "minute": 43, "second": 47}
